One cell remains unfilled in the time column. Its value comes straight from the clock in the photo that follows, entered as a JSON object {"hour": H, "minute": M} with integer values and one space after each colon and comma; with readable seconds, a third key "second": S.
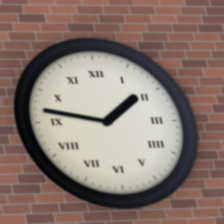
{"hour": 1, "minute": 47}
